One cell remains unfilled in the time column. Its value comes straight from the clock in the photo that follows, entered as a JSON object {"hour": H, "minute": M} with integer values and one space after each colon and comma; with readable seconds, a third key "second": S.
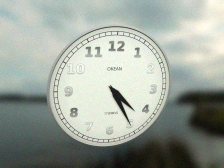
{"hour": 4, "minute": 25}
